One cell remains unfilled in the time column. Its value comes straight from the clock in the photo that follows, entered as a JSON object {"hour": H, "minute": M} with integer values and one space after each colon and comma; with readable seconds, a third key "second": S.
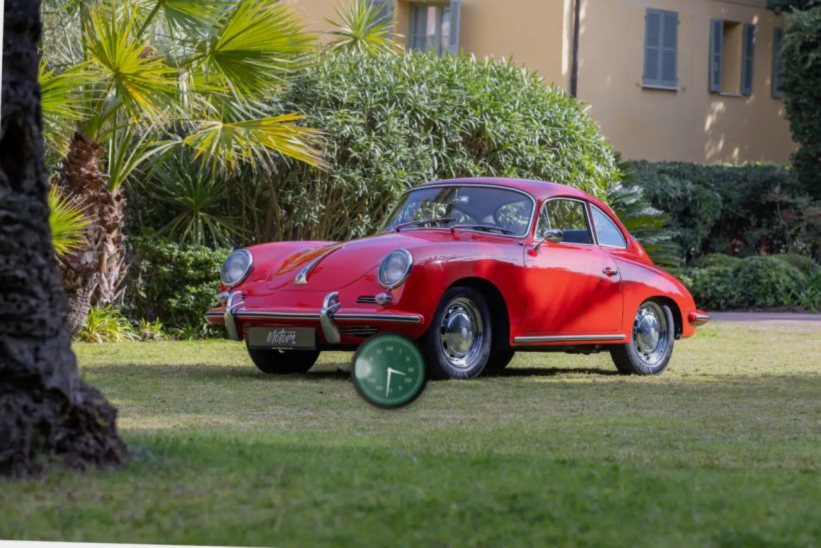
{"hour": 3, "minute": 31}
